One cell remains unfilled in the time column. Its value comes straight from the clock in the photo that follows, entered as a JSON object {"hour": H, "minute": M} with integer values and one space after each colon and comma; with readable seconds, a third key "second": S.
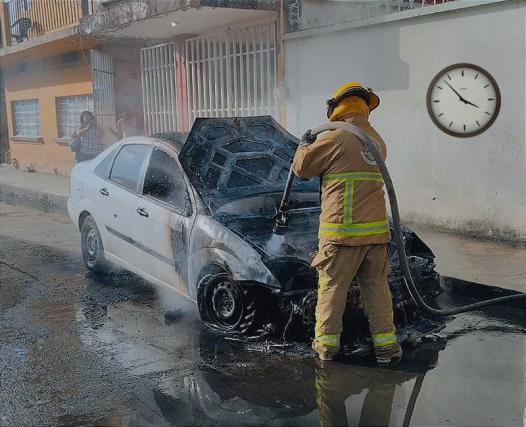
{"hour": 3, "minute": 53}
